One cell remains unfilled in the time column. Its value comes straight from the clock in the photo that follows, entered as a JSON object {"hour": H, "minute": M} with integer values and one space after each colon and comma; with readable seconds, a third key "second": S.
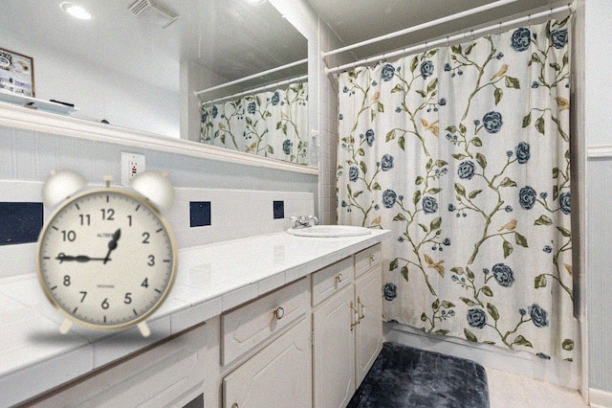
{"hour": 12, "minute": 45}
